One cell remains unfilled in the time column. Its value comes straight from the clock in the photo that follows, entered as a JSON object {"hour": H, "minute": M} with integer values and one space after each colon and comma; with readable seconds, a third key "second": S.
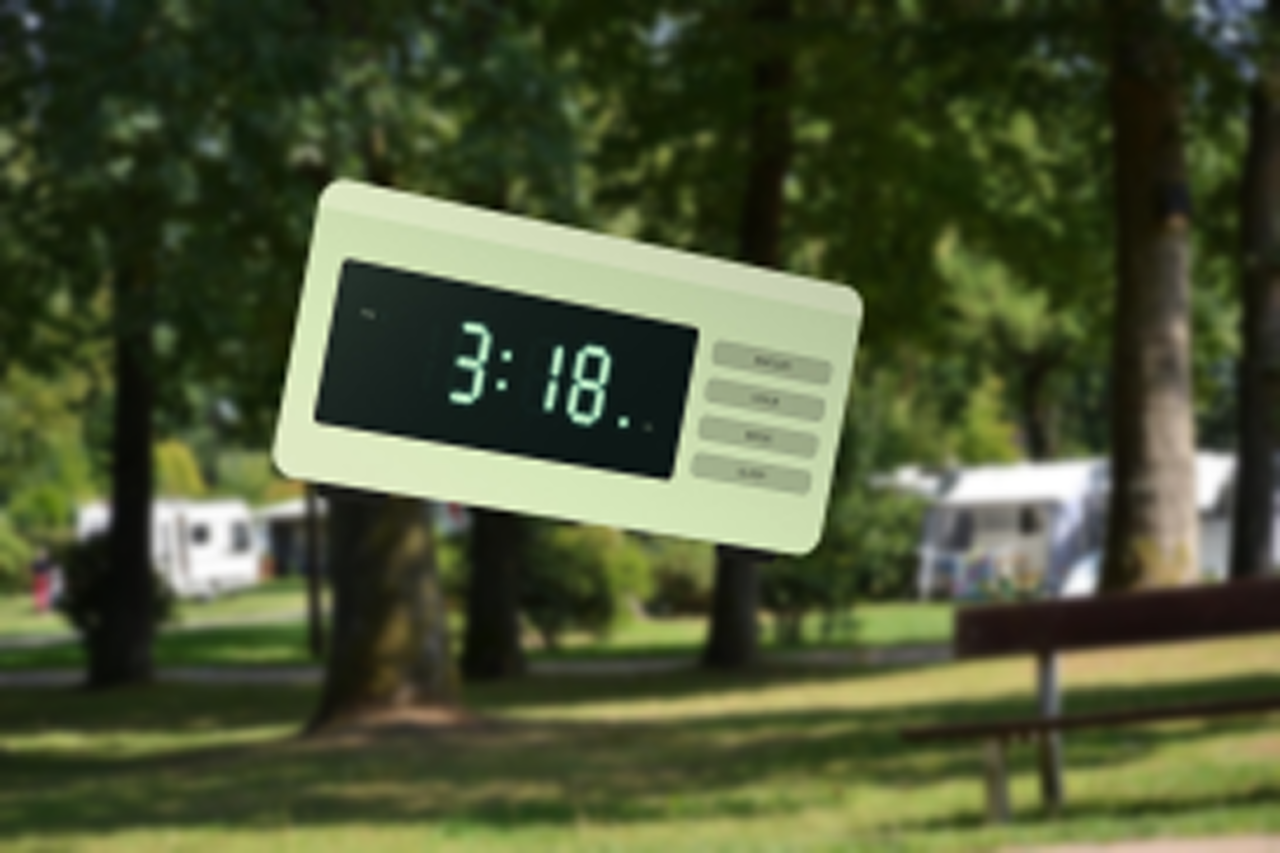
{"hour": 3, "minute": 18}
